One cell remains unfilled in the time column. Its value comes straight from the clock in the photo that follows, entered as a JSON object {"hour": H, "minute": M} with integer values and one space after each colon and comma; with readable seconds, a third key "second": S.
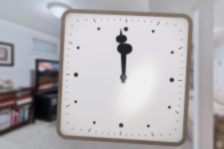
{"hour": 11, "minute": 59}
